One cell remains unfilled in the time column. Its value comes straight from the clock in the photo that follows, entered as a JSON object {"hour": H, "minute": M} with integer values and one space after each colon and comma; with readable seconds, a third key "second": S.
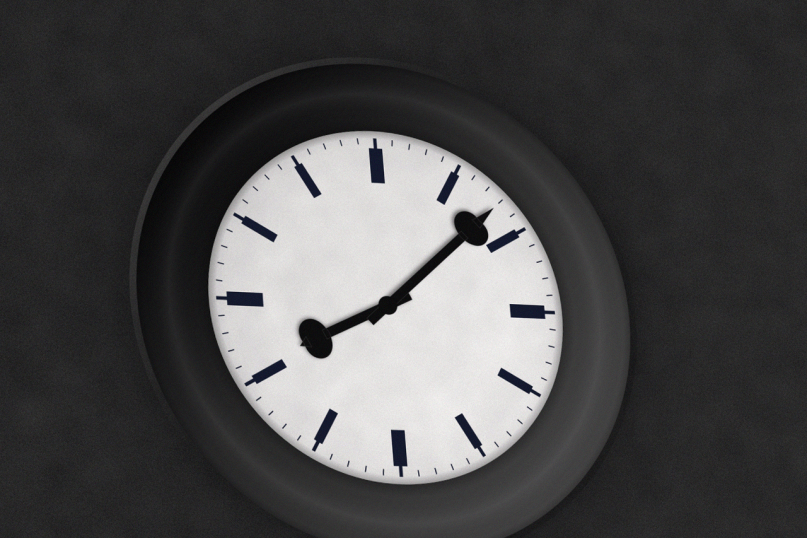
{"hour": 8, "minute": 8}
